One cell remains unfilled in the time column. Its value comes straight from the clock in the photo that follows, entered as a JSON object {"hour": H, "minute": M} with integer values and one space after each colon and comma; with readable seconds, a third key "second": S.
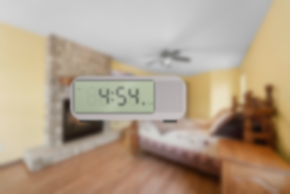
{"hour": 4, "minute": 54}
